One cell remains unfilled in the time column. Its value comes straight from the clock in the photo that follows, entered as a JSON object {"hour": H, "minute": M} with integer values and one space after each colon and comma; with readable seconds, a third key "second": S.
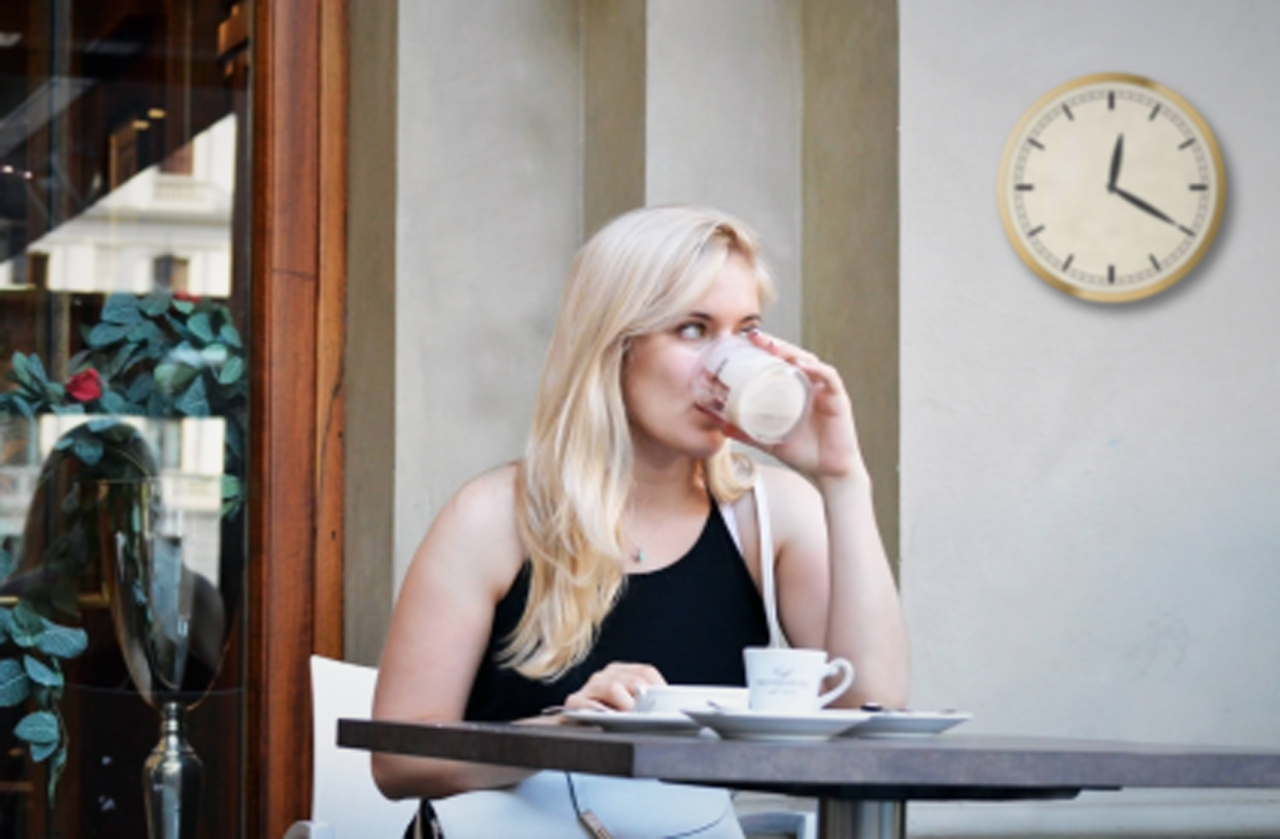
{"hour": 12, "minute": 20}
